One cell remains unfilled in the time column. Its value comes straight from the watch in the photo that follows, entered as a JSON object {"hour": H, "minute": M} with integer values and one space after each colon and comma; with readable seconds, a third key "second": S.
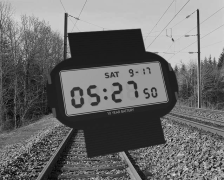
{"hour": 5, "minute": 27, "second": 50}
